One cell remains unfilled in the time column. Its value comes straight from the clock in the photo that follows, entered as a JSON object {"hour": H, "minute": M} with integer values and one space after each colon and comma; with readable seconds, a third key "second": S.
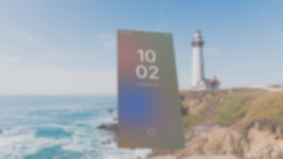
{"hour": 10, "minute": 2}
